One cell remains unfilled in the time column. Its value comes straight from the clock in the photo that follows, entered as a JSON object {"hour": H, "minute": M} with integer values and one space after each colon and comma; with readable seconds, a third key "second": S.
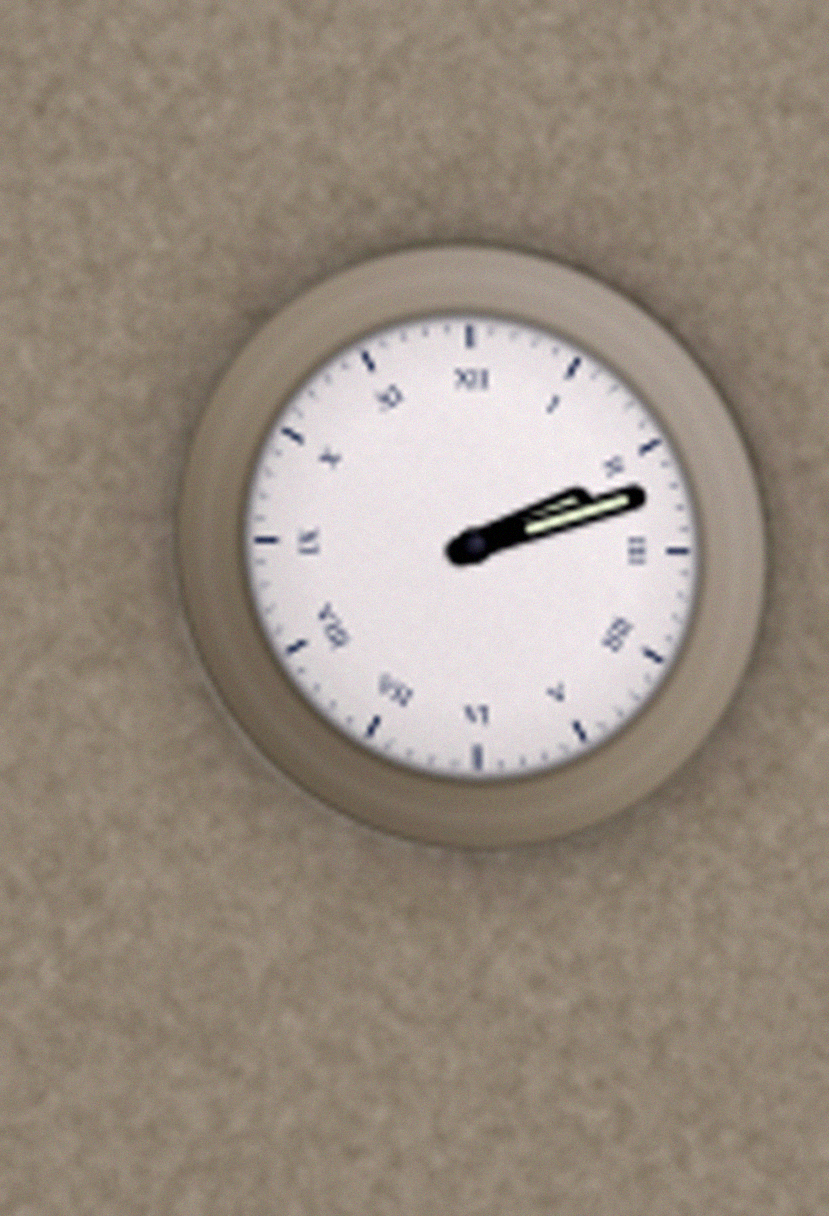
{"hour": 2, "minute": 12}
